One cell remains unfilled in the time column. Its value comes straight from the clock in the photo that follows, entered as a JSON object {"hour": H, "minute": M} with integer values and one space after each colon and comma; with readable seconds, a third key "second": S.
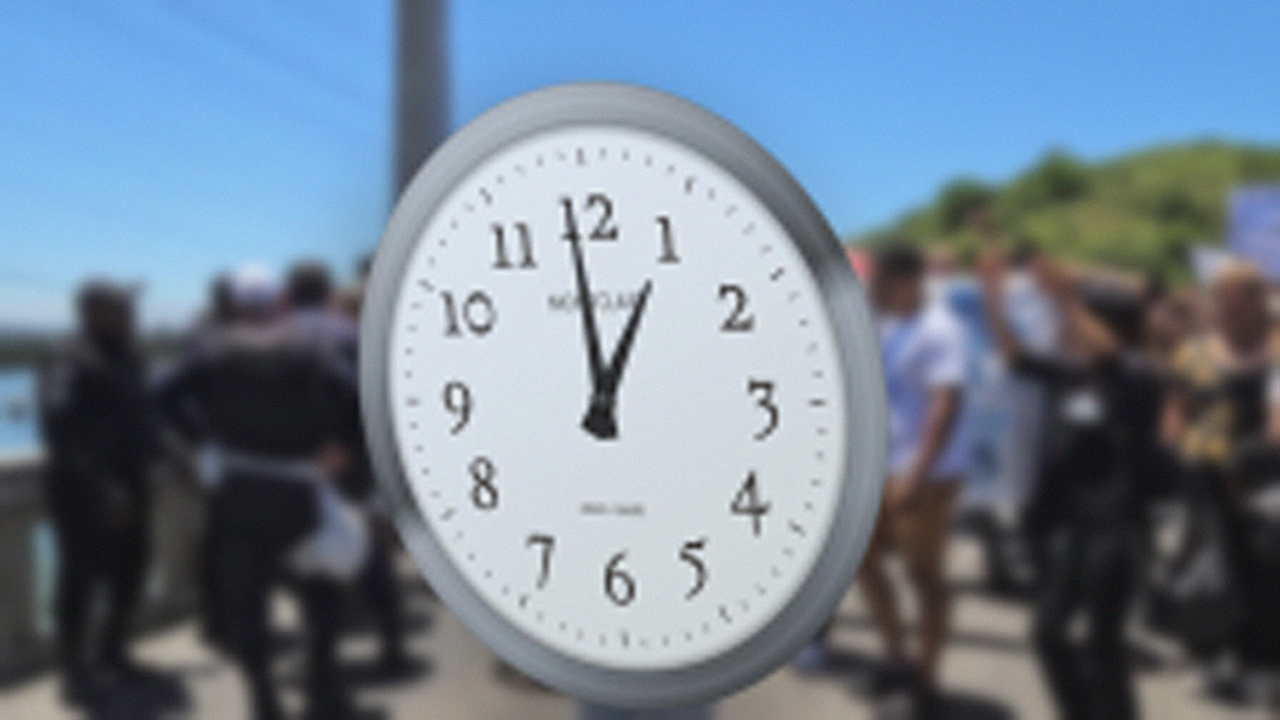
{"hour": 12, "minute": 59}
